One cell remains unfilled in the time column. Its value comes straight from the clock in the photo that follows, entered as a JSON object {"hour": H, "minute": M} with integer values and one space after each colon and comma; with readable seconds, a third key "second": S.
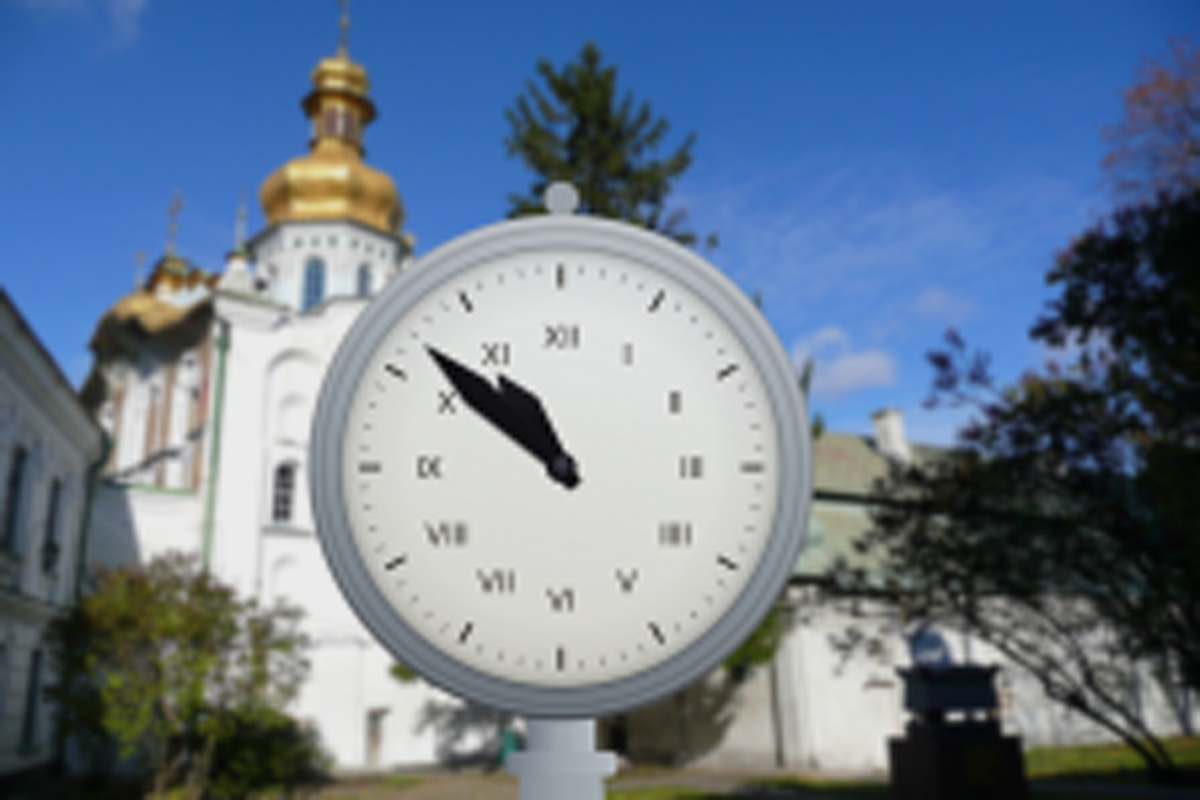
{"hour": 10, "minute": 52}
